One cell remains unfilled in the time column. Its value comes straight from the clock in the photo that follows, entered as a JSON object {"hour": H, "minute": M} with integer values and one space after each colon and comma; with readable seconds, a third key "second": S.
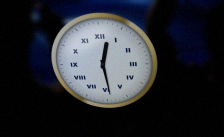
{"hour": 12, "minute": 29}
